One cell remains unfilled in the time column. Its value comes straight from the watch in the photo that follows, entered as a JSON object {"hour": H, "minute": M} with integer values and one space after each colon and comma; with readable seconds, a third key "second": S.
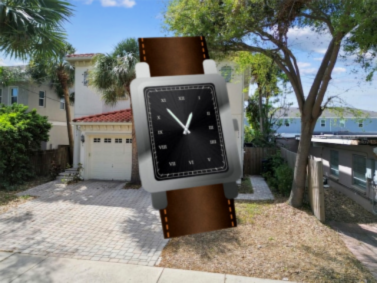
{"hour": 12, "minute": 54}
